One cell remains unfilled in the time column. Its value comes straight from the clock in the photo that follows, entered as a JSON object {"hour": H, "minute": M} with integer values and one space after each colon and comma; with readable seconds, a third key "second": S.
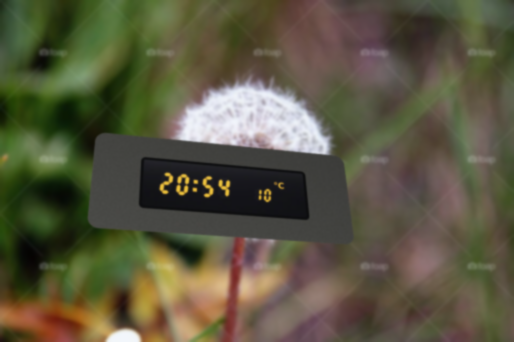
{"hour": 20, "minute": 54}
